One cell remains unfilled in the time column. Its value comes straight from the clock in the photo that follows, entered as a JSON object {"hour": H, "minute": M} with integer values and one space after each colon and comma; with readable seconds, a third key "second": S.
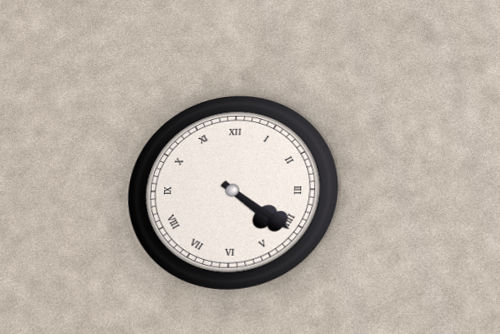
{"hour": 4, "minute": 21}
